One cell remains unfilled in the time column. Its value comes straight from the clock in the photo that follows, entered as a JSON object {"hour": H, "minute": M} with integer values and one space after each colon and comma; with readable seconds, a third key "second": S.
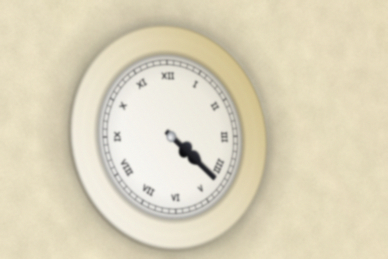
{"hour": 4, "minute": 22}
